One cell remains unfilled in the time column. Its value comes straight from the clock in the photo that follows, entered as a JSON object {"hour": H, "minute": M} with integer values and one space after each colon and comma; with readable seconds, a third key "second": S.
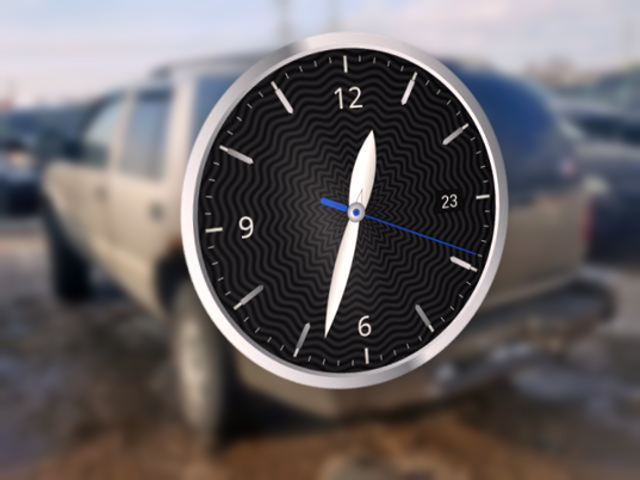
{"hour": 12, "minute": 33, "second": 19}
